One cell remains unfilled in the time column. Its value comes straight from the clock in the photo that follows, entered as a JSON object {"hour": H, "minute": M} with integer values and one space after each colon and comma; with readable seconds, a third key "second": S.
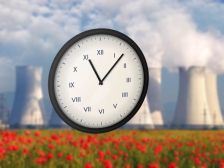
{"hour": 11, "minute": 7}
